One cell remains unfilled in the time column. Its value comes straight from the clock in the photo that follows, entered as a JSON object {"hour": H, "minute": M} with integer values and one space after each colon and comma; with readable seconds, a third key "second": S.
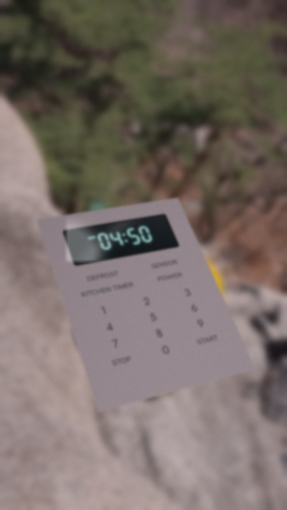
{"hour": 4, "minute": 50}
